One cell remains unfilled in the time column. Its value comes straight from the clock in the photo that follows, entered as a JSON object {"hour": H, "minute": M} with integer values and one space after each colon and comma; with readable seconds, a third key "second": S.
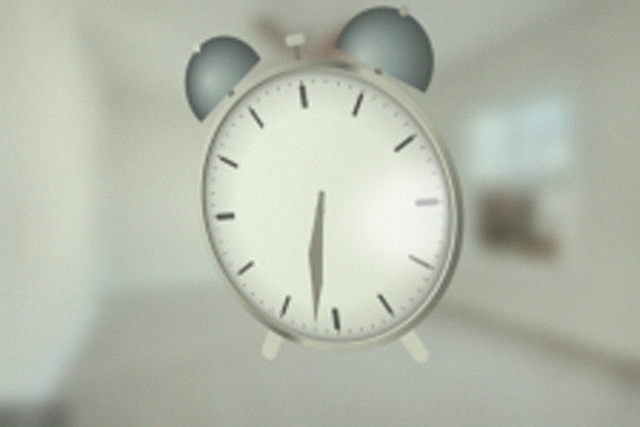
{"hour": 6, "minute": 32}
